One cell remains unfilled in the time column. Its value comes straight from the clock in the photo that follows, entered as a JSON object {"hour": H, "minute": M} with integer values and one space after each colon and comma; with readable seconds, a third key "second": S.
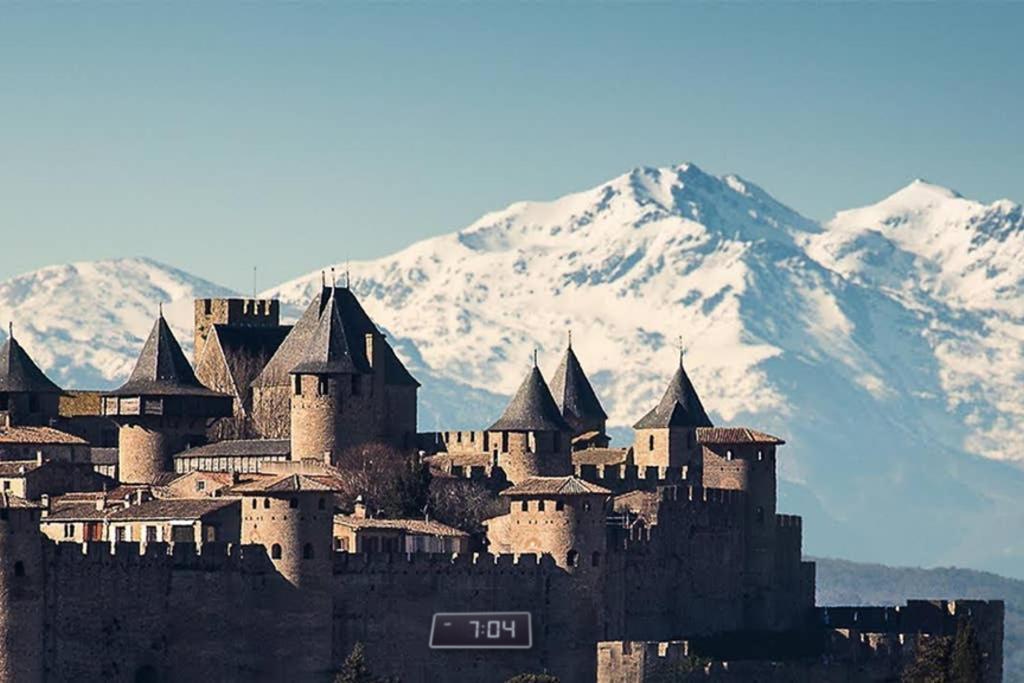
{"hour": 7, "minute": 4}
